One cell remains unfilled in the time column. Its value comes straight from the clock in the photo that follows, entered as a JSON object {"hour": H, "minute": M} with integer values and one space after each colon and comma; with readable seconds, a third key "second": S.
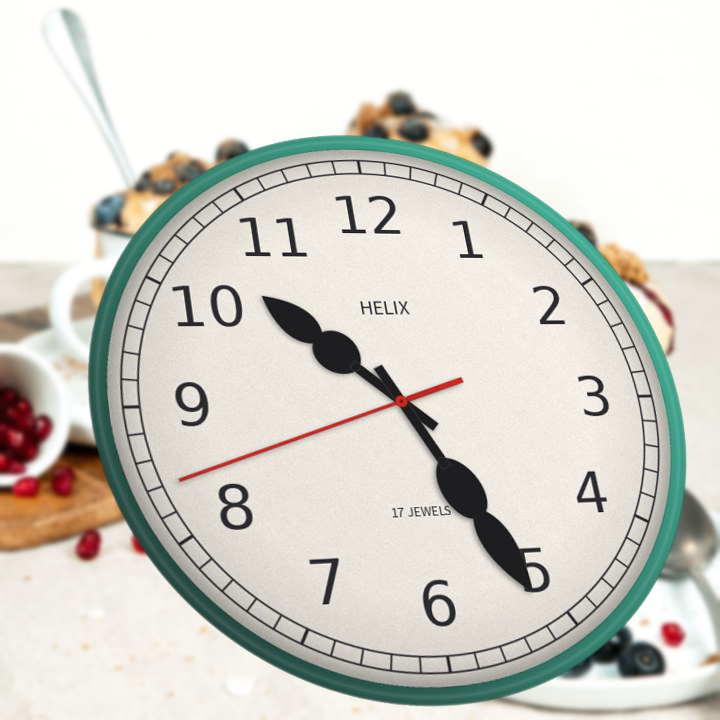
{"hour": 10, "minute": 25, "second": 42}
